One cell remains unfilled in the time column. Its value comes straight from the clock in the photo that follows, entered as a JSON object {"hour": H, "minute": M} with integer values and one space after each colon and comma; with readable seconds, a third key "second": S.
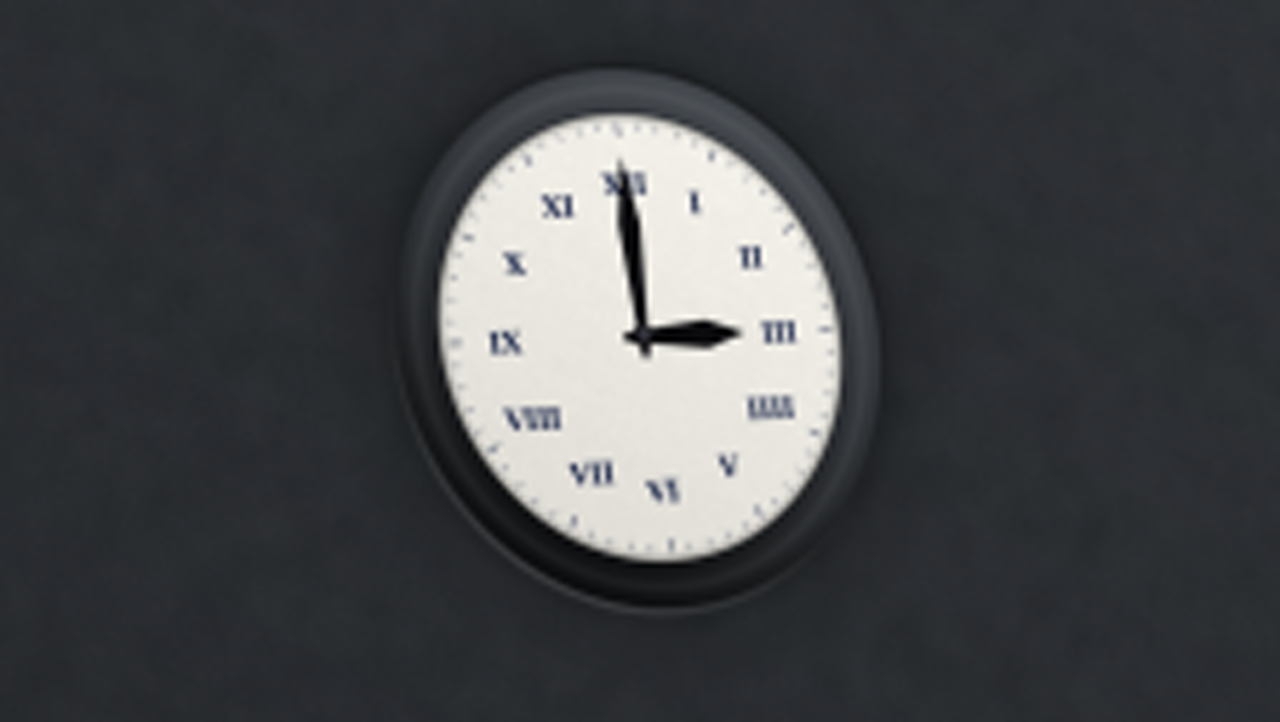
{"hour": 3, "minute": 0}
